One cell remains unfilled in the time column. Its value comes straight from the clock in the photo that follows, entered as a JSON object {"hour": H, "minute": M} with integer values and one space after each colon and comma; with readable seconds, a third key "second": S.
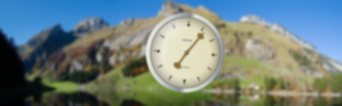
{"hour": 7, "minute": 6}
